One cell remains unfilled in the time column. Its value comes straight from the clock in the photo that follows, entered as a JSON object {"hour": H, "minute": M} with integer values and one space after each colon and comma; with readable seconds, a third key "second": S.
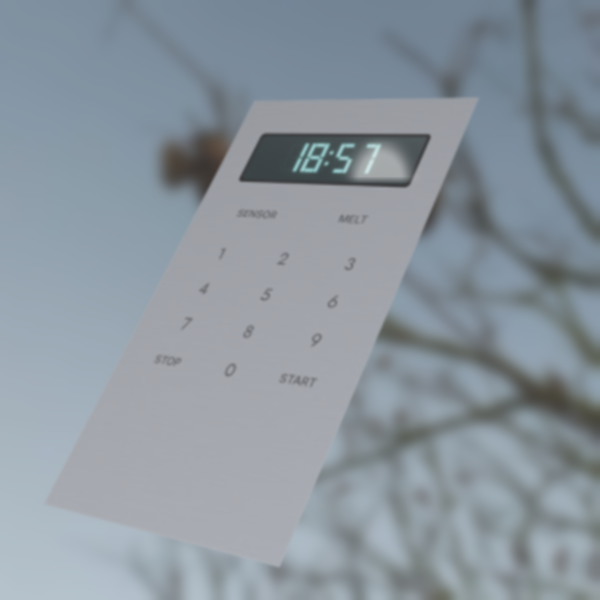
{"hour": 18, "minute": 57}
